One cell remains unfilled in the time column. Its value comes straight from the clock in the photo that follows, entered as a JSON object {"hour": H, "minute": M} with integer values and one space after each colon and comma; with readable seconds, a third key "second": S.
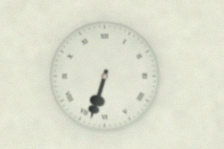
{"hour": 6, "minute": 33}
